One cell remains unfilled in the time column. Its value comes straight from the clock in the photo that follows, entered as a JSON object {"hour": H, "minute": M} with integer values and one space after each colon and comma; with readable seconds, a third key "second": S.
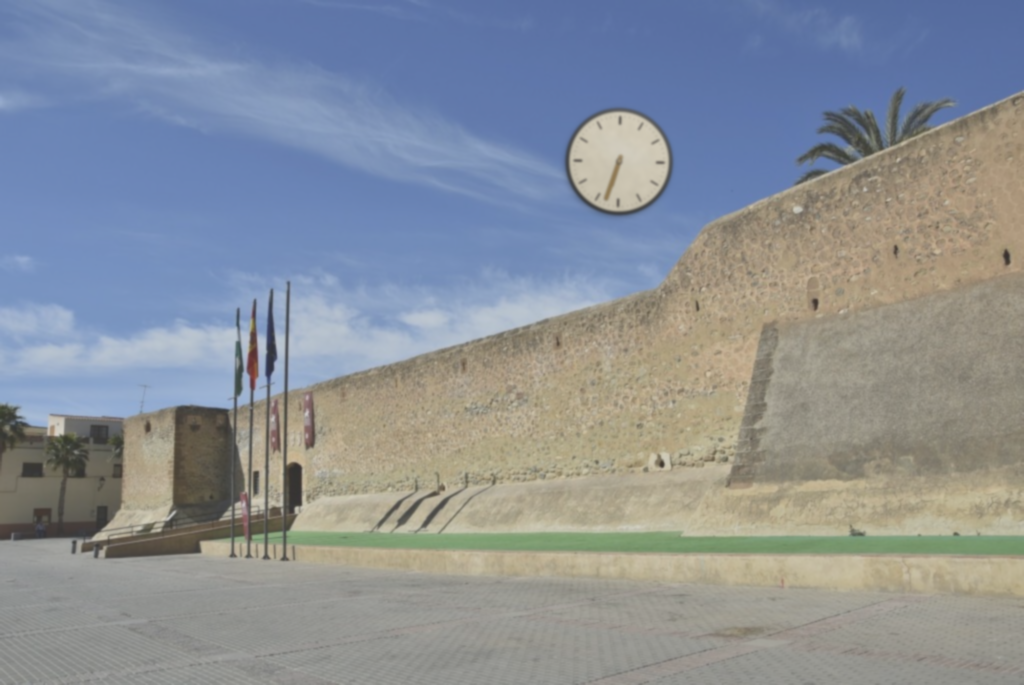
{"hour": 6, "minute": 33}
